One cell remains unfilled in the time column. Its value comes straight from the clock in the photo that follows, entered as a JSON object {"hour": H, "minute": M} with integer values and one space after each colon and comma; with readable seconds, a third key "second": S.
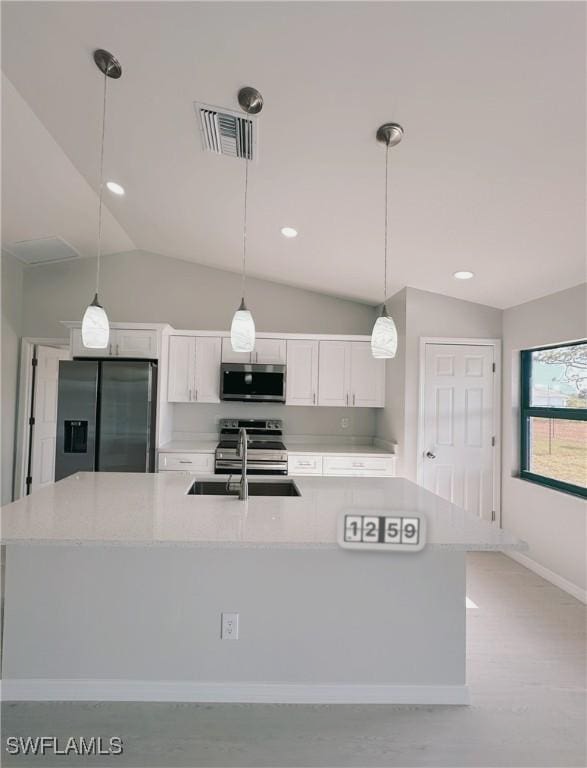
{"hour": 12, "minute": 59}
